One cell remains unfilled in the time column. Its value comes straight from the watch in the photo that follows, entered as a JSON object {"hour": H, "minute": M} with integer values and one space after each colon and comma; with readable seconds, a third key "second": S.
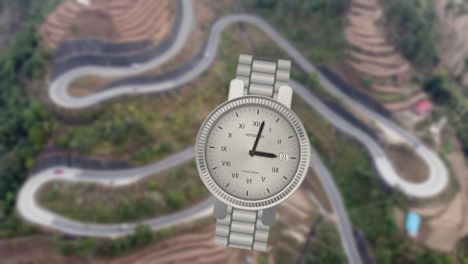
{"hour": 3, "minute": 2}
